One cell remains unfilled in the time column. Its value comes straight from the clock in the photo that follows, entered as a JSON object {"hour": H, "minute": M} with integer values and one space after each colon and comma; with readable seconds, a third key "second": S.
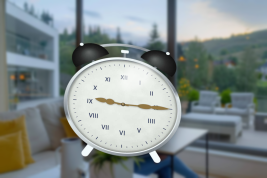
{"hour": 9, "minute": 15}
